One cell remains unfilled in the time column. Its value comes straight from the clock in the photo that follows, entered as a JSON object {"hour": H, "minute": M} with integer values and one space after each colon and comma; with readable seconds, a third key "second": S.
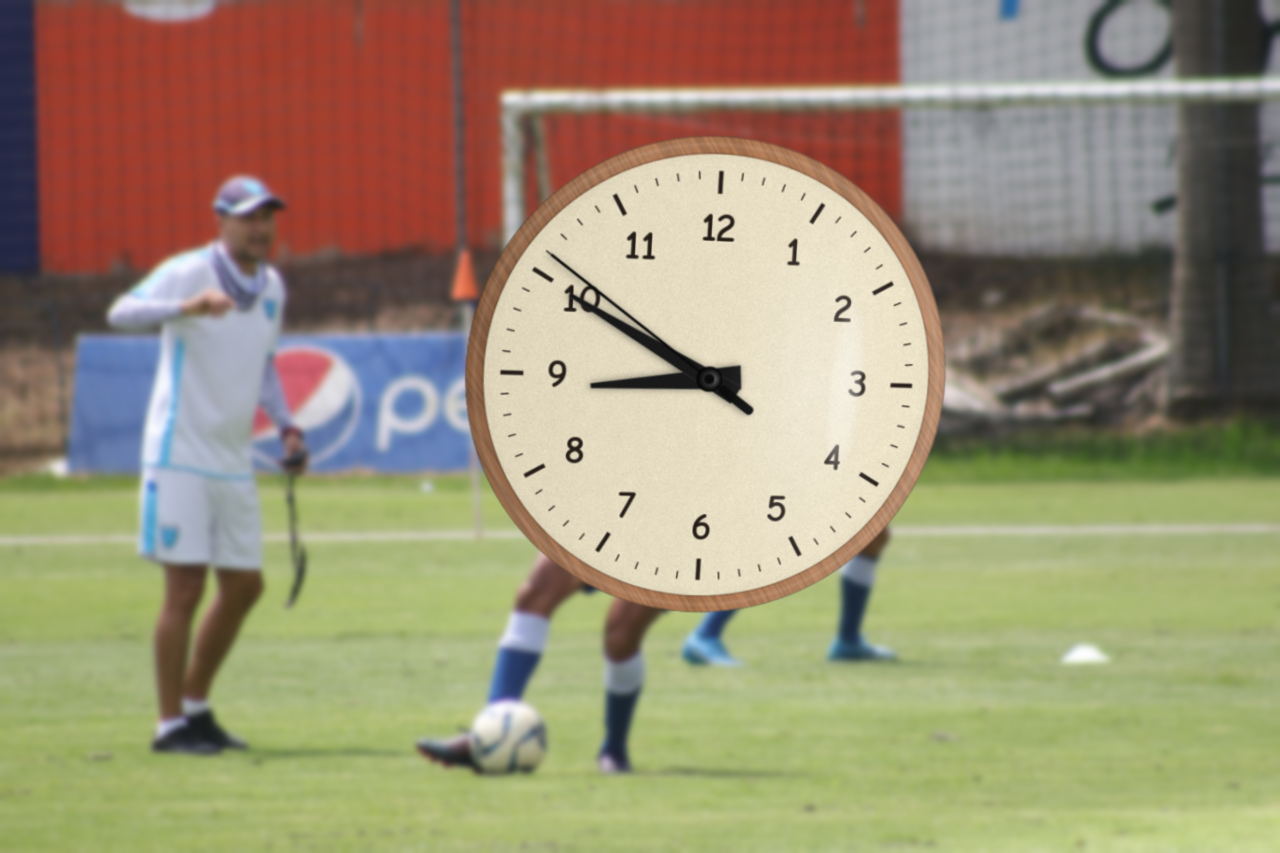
{"hour": 8, "minute": 49, "second": 51}
